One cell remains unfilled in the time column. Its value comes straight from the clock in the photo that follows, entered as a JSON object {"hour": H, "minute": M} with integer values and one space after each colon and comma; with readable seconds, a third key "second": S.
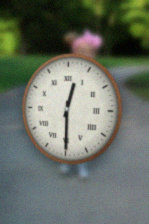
{"hour": 12, "minute": 30}
